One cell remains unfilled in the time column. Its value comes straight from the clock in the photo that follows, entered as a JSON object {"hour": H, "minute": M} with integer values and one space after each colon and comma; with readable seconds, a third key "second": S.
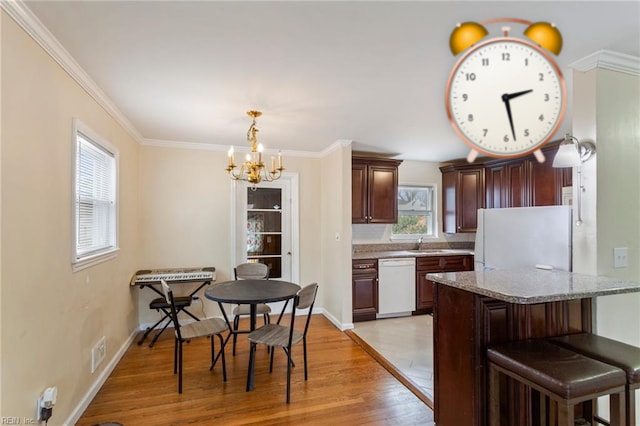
{"hour": 2, "minute": 28}
